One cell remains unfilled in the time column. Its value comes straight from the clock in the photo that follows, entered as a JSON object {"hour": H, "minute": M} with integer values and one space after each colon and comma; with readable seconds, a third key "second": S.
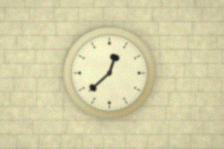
{"hour": 12, "minute": 38}
